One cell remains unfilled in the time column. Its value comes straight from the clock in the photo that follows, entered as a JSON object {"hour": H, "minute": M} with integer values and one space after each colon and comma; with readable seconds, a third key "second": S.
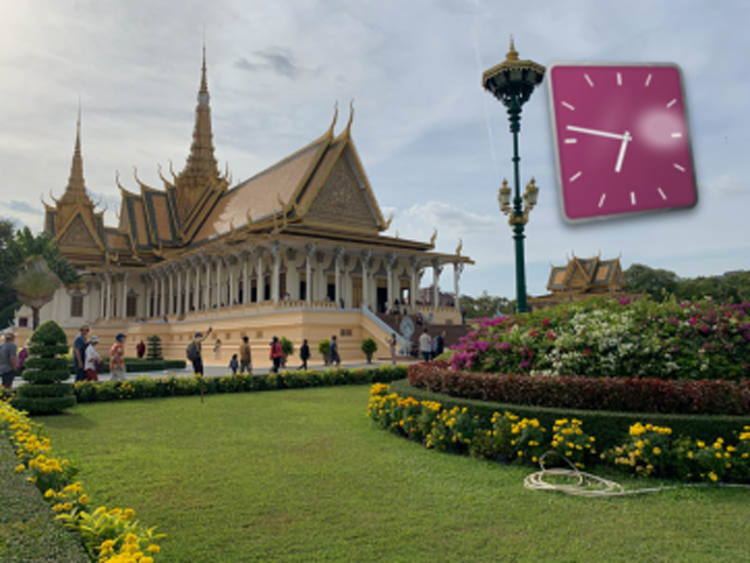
{"hour": 6, "minute": 47}
